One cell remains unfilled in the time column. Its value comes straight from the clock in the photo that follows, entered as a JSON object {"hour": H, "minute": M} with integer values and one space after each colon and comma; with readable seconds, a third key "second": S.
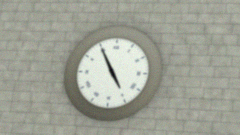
{"hour": 4, "minute": 55}
